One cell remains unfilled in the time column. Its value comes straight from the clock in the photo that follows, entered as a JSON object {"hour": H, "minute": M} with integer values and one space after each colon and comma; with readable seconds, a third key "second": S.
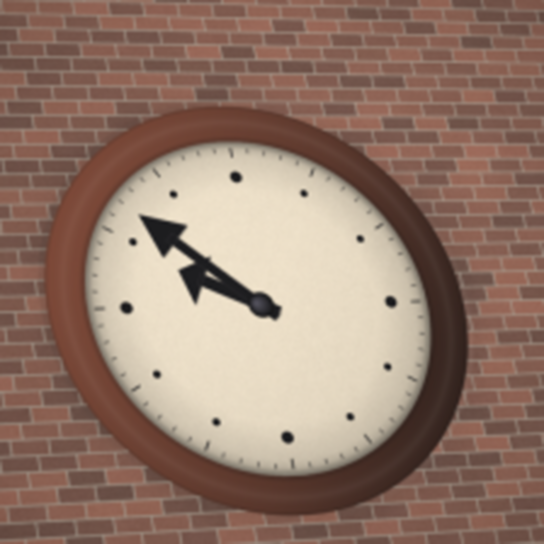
{"hour": 9, "minute": 52}
